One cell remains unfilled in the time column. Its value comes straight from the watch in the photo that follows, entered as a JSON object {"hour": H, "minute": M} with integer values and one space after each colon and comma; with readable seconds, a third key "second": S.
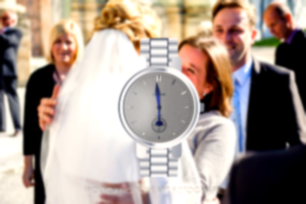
{"hour": 5, "minute": 59}
